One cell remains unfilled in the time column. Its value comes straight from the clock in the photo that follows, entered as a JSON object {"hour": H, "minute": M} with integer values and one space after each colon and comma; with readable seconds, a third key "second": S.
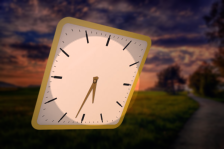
{"hour": 5, "minute": 32}
